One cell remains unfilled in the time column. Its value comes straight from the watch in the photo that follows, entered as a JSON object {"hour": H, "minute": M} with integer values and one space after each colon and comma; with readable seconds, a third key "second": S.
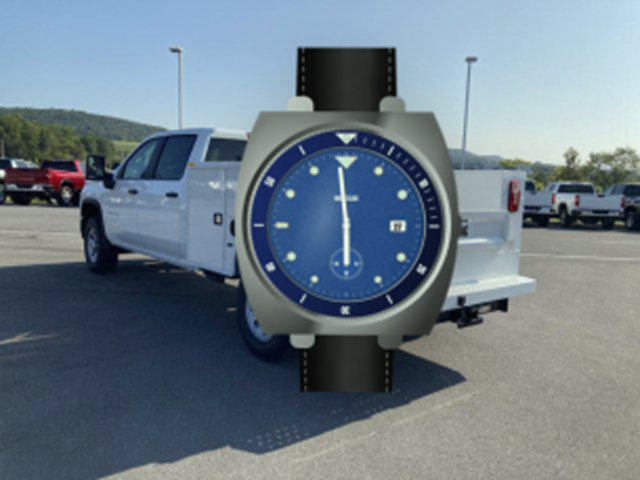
{"hour": 5, "minute": 59}
